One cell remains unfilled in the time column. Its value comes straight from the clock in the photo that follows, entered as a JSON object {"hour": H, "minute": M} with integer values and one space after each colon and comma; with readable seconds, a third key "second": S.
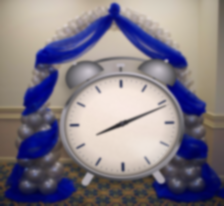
{"hour": 8, "minute": 11}
